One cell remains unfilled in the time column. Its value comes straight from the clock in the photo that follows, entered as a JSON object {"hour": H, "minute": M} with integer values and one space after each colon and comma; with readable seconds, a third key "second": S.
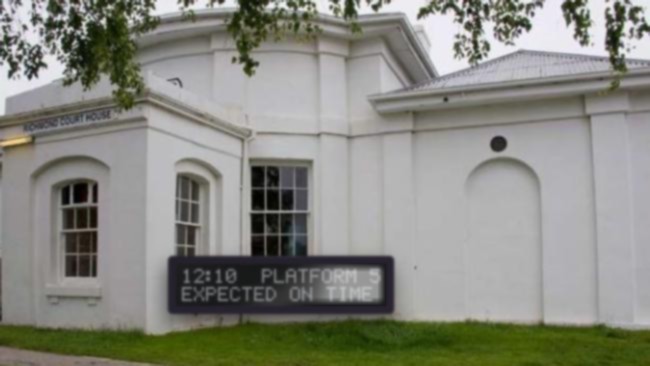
{"hour": 12, "minute": 10}
